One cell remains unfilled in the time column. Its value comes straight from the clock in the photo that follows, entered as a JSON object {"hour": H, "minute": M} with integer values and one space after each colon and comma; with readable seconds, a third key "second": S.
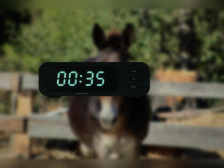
{"hour": 0, "minute": 35}
